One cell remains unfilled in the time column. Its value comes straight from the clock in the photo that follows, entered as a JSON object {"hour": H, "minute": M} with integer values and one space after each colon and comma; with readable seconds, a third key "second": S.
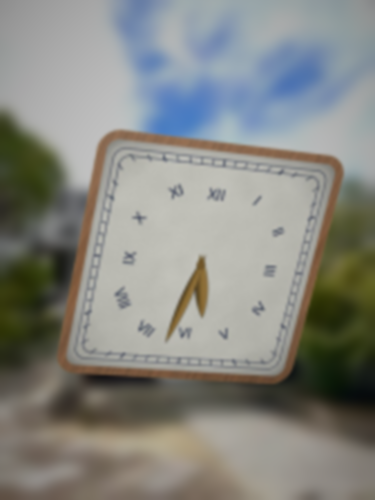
{"hour": 5, "minute": 32}
